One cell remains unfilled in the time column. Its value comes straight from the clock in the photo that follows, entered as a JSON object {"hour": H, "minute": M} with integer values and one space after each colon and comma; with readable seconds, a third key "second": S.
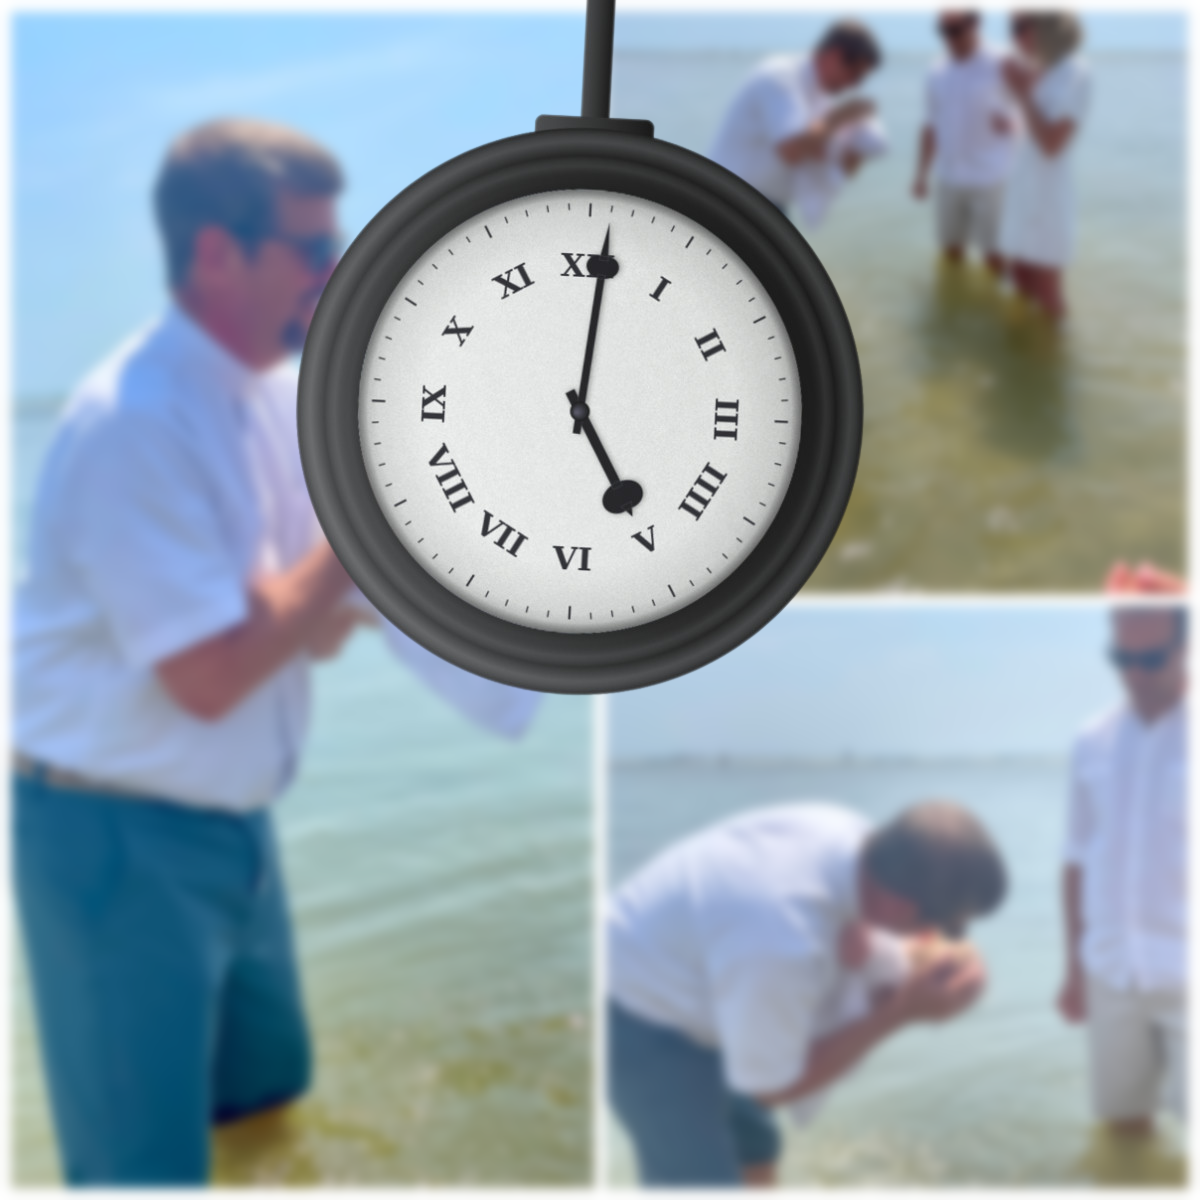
{"hour": 5, "minute": 1}
